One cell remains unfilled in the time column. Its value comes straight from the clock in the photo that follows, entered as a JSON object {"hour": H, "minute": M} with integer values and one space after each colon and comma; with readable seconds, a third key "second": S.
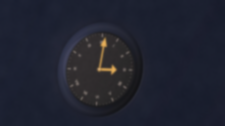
{"hour": 3, "minute": 1}
